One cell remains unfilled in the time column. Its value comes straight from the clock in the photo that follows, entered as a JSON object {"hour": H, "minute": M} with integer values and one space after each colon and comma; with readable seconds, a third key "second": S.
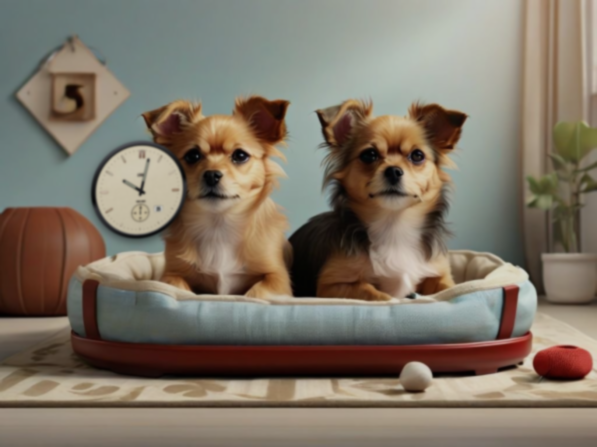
{"hour": 10, "minute": 2}
